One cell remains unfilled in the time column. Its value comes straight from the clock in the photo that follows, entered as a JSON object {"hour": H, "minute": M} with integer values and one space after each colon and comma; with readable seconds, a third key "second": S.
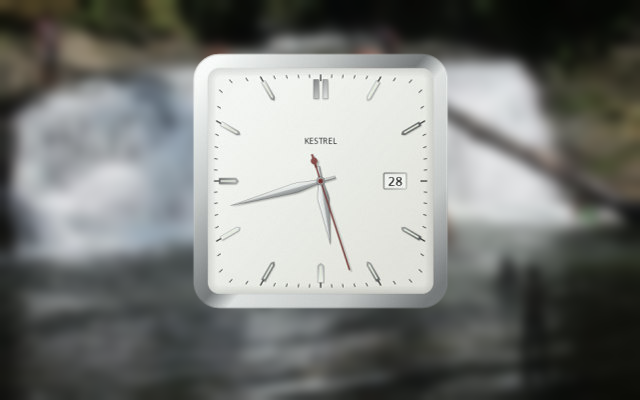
{"hour": 5, "minute": 42, "second": 27}
